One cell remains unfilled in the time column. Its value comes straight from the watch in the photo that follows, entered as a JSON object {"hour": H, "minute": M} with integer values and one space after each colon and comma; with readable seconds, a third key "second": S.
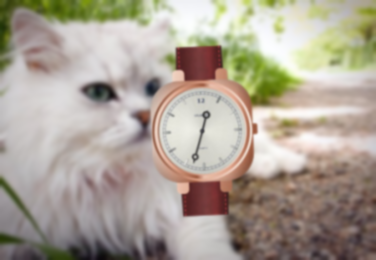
{"hour": 12, "minute": 33}
